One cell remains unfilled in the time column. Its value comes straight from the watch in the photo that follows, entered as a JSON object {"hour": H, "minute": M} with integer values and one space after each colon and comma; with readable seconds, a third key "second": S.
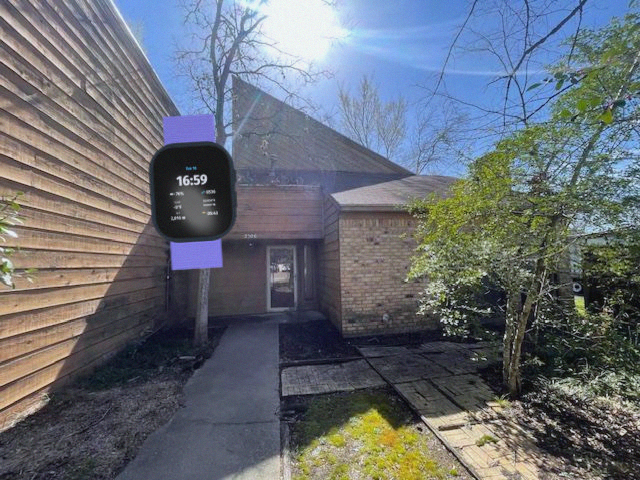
{"hour": 16, "minute": 59}
